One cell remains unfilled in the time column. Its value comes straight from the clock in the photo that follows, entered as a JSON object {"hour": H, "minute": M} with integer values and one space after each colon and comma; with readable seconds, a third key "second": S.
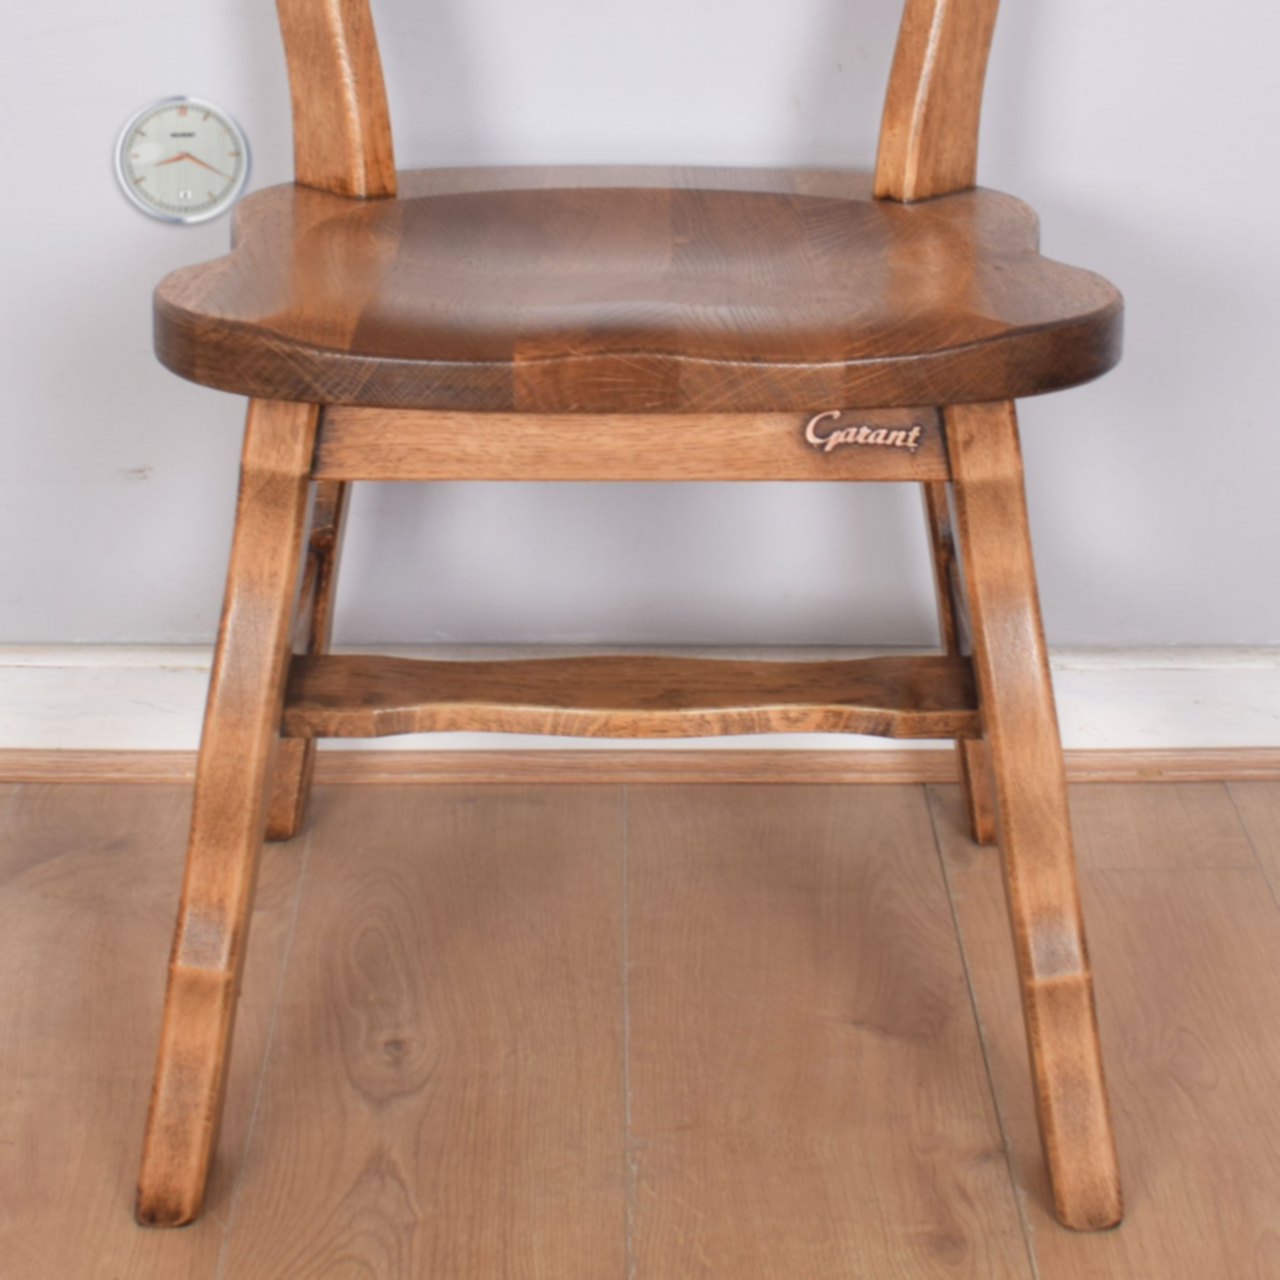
{"hour": 8, "minute": 20}
